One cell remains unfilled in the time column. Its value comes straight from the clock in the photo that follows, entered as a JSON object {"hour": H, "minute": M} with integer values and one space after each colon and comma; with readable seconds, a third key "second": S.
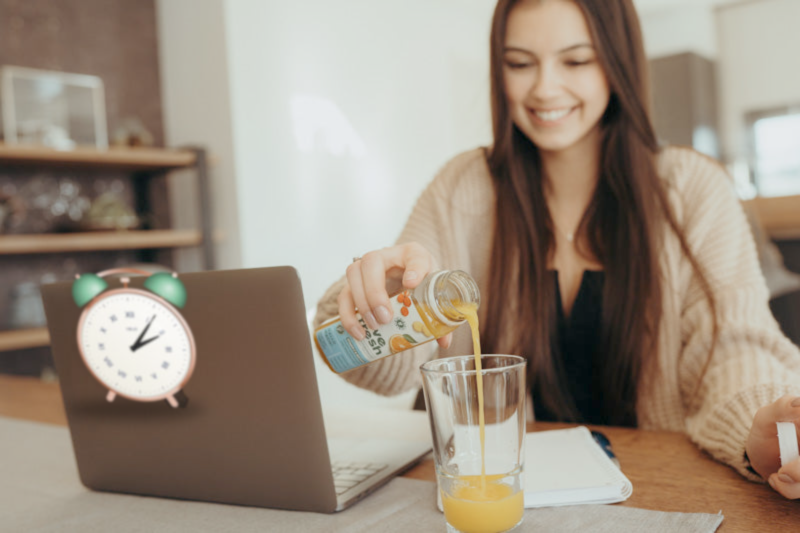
{"hour": 2, "minute": 6}
